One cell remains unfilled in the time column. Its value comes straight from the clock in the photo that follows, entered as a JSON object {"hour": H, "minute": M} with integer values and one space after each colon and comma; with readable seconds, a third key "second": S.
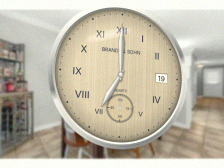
{"hour": 7, "minute": 0}
